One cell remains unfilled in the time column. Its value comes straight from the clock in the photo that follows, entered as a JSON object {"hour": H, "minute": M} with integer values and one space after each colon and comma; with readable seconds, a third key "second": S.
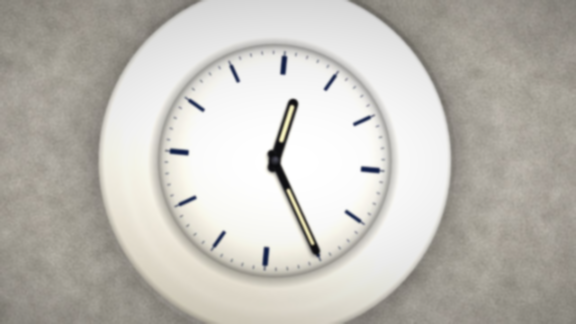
{"hour": 12, "minute": 25}
